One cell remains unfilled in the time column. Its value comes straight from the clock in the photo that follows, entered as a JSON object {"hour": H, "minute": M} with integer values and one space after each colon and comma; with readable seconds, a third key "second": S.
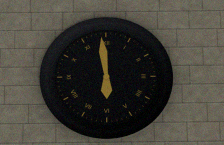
{"hour": 5, "minute": 59}
